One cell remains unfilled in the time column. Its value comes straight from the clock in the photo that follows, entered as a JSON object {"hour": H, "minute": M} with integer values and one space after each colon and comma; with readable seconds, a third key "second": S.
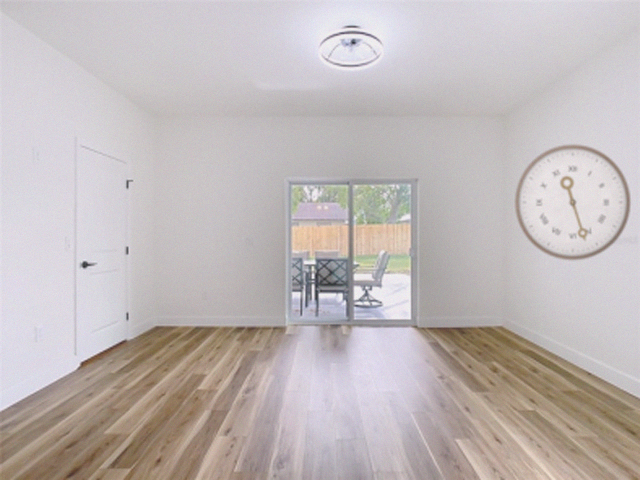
{"hour": 11, "minute": 27}
